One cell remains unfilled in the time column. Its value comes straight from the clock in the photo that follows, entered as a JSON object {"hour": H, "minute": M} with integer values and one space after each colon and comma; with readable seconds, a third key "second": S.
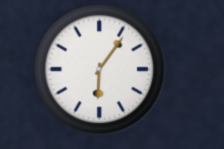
{"hour": 6, "minute": 6}
